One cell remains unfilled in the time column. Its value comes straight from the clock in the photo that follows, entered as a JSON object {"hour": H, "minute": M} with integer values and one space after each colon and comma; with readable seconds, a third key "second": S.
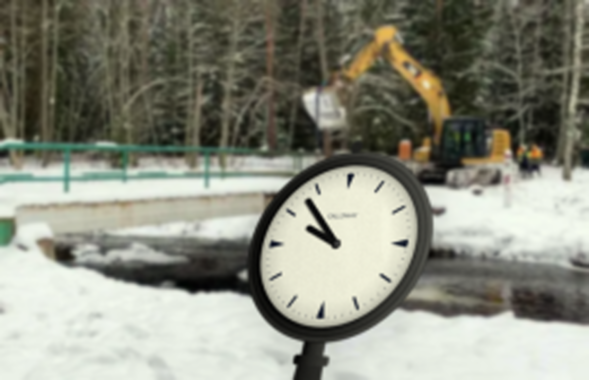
{"hour": 9, "minute": 53}
